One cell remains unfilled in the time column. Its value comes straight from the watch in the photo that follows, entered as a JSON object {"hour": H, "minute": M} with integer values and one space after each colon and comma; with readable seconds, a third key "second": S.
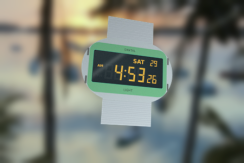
{"hour": 4, "minute": 53, "second": 26}
